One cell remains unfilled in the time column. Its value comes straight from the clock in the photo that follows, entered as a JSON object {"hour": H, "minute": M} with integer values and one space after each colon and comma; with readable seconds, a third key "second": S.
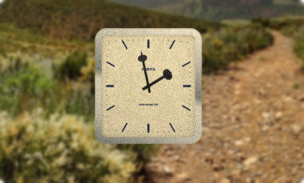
{"hour": 1, "minute": 58}
